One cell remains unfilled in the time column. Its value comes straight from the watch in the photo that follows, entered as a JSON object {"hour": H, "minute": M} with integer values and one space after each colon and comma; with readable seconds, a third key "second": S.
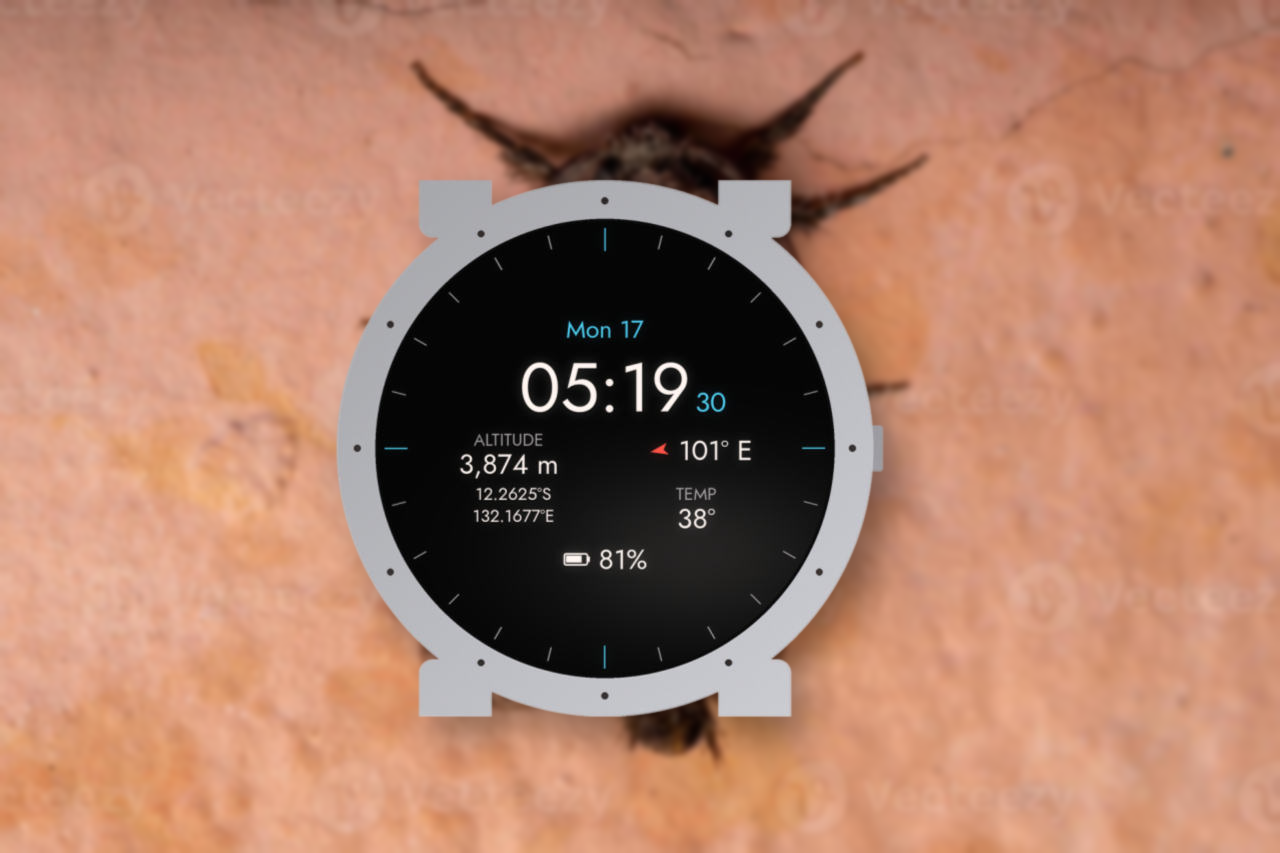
{"hour": 5, "minute": 19, "second": 30}
